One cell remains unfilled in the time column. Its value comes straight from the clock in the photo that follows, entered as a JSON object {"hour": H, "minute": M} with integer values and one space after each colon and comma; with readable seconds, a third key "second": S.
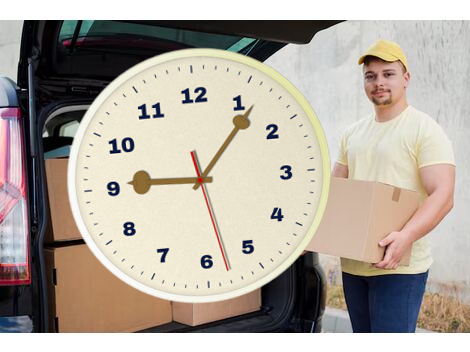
{"hour": 9, "minute": 6, "second": 28}
